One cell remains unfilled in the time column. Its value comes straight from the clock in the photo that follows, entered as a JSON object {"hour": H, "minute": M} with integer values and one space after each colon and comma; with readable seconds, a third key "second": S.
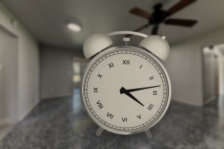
{"hour": 4, "minute": 13}
